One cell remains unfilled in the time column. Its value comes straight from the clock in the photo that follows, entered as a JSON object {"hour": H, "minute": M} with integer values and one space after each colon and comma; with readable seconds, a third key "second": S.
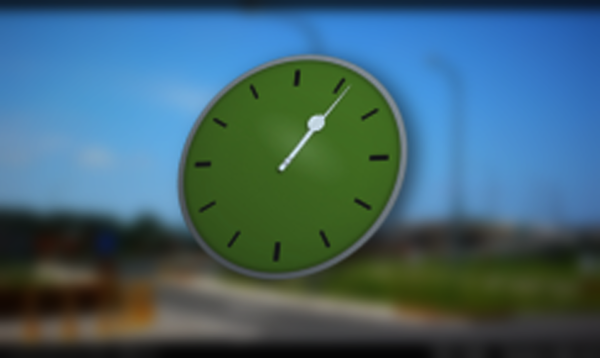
{"hour": 1, "minute": 6}
